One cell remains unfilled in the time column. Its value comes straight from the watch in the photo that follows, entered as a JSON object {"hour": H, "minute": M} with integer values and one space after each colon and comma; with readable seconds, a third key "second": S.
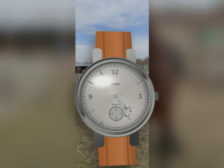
{"hour": 4, "minute": 25}
